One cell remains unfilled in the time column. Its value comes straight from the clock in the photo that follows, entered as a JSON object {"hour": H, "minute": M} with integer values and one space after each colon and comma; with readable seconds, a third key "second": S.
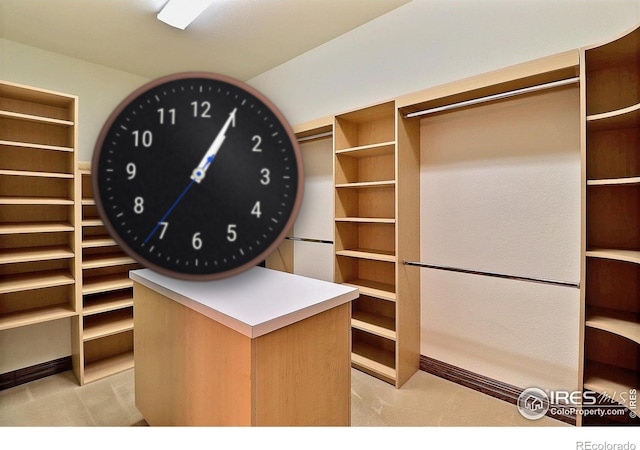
{"hour": 1, "minute": 4, "second": 36}
